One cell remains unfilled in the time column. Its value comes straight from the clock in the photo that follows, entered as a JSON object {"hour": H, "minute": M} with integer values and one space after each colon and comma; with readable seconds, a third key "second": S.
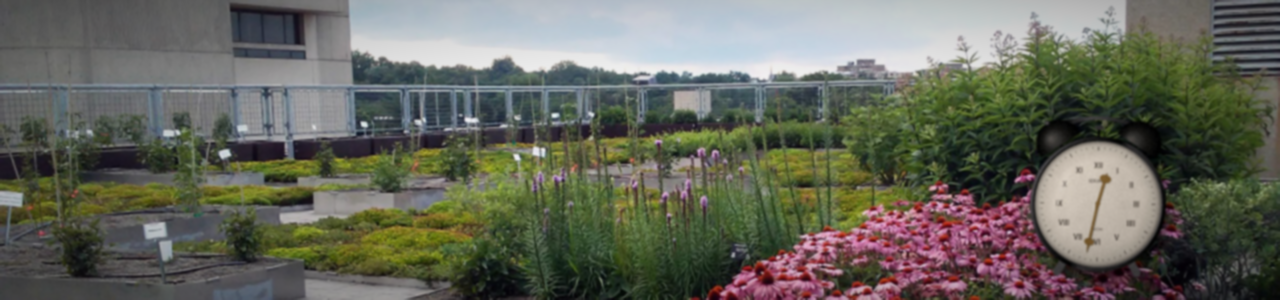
{"hour": 12, "minute": 32}
